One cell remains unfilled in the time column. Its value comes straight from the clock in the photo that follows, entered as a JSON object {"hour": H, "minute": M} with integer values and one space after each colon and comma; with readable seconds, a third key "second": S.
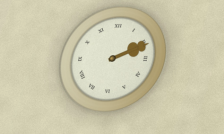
{"hour": 2, "minute": 11}
